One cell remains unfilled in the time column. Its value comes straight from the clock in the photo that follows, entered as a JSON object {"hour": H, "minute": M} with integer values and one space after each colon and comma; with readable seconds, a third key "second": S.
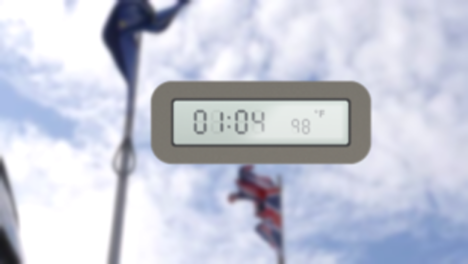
{"hour": 1, "minute": 4}
